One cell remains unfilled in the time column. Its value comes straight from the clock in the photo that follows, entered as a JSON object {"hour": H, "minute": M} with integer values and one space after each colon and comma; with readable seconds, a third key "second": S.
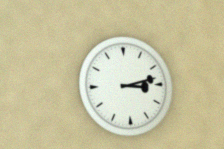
{"hour": 3, "minute": 13}
